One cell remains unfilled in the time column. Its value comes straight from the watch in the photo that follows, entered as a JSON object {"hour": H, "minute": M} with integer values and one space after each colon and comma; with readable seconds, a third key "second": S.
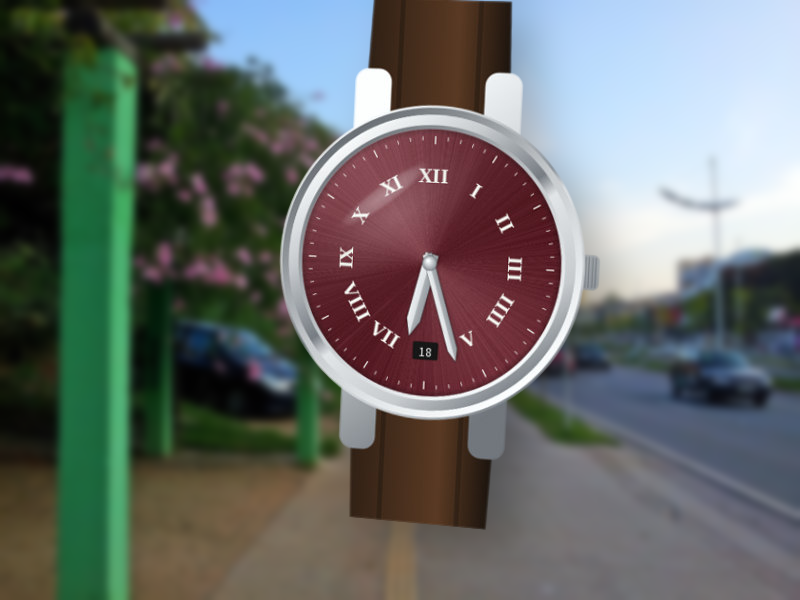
{"hour": 6, "minute": 27}
